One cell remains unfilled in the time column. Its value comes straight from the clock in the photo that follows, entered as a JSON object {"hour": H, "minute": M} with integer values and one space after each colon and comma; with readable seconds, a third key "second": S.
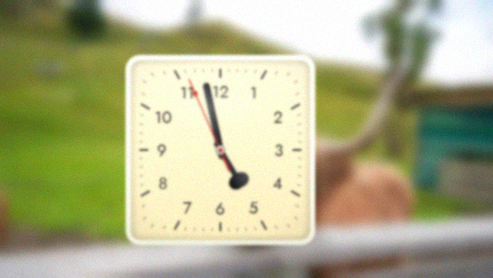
{"hour": 4, "minute": 57, "second": 56}
